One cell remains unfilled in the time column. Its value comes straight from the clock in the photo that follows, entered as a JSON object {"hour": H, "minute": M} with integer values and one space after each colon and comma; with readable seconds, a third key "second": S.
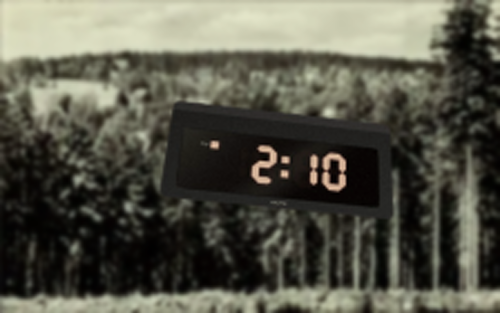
{"hour": 2, "minute": 10}
